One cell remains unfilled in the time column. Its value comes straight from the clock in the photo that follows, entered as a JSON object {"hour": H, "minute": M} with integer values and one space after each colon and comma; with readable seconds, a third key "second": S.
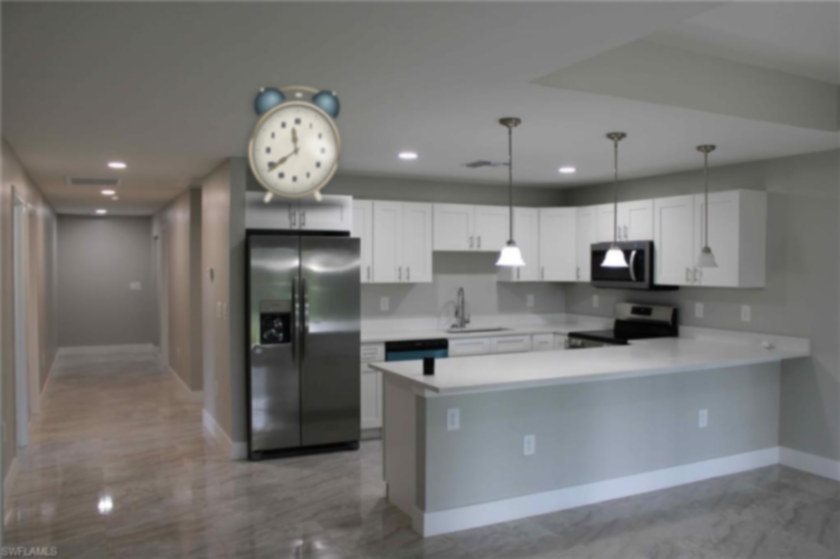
{"hour": 11, "minute": 39}
